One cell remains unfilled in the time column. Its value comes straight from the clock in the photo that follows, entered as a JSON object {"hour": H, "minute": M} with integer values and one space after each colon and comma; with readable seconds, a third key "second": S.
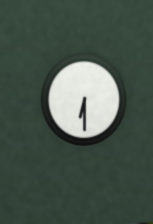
{"hour": 6, "minute": 30}
